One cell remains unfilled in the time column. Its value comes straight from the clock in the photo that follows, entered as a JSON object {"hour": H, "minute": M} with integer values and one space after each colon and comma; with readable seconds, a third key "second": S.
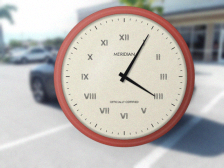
{"hour": 4, "minute": 5}
